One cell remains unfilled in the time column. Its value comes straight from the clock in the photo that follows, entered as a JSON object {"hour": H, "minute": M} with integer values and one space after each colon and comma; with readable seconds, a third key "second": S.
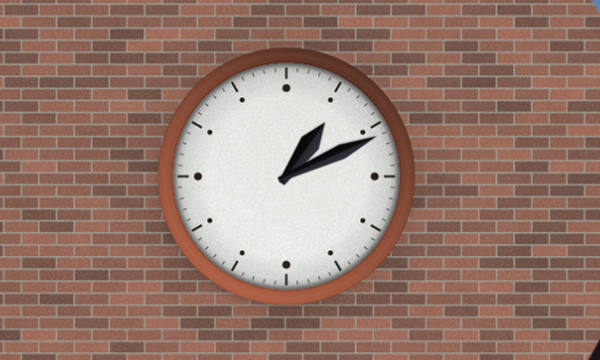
{"hour": 1, "minute": 11}
